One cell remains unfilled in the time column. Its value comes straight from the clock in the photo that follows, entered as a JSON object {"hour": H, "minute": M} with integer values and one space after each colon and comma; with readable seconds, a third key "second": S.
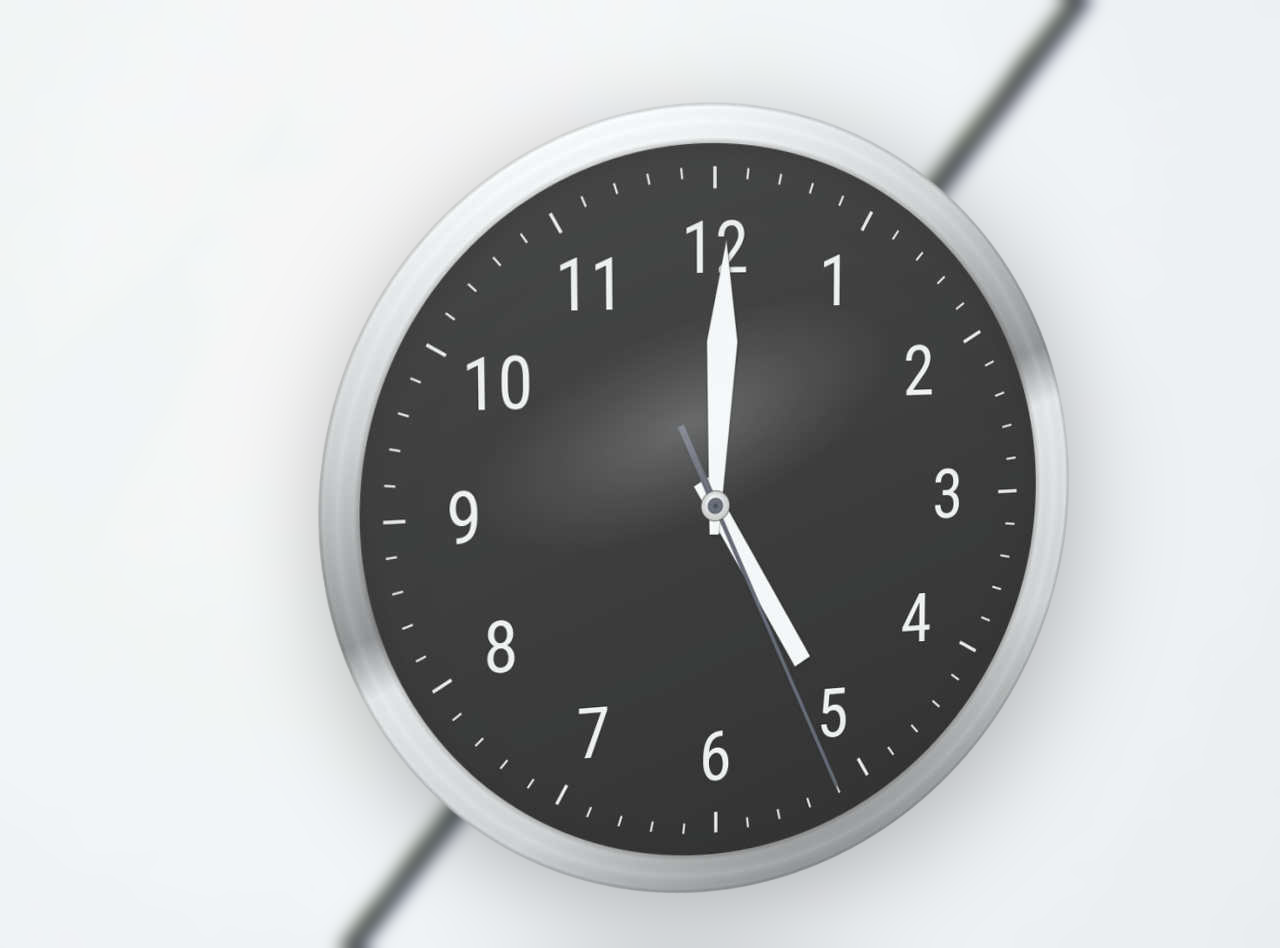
{"hour": 5, "minute": 0, "second": 26}
